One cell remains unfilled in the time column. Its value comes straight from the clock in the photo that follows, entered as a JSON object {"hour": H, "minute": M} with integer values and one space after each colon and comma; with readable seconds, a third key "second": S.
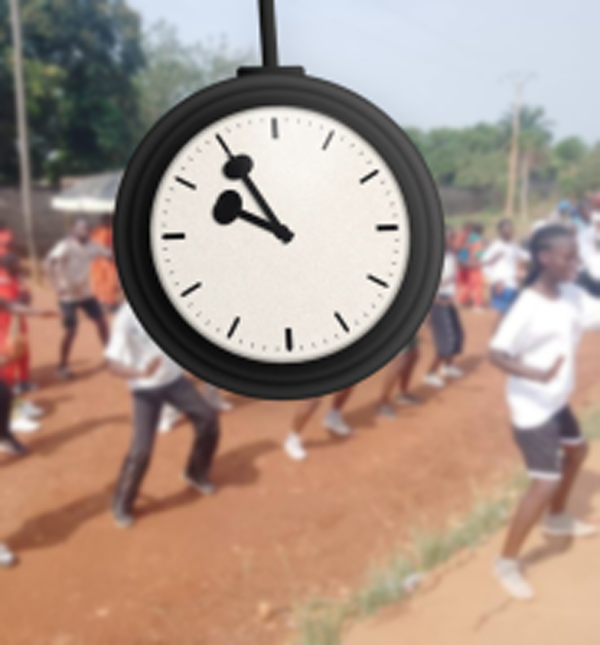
{"hour": 9, "minute": 55}
